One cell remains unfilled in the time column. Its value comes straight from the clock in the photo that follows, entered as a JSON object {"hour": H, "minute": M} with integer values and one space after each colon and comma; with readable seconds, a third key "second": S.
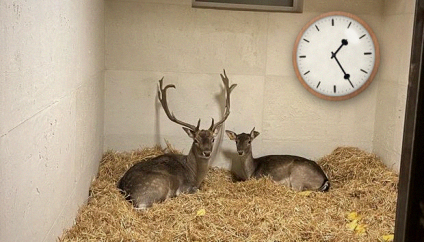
{"hour": 1, "minute": 25}
